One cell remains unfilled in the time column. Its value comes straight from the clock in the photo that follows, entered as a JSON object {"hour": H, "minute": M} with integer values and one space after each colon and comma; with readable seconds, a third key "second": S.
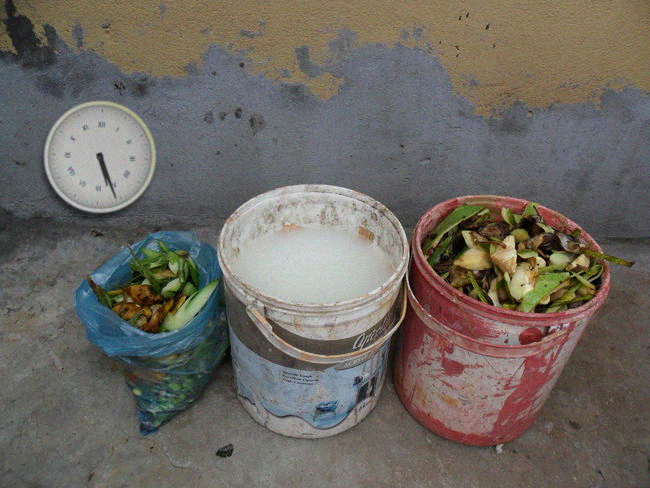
{"hour": 5, "minute": 26}
